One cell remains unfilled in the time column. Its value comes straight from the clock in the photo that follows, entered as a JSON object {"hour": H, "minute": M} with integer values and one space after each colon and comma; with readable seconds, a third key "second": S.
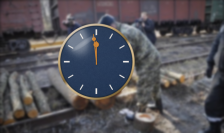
{"hour": 11, "minute": 59}
